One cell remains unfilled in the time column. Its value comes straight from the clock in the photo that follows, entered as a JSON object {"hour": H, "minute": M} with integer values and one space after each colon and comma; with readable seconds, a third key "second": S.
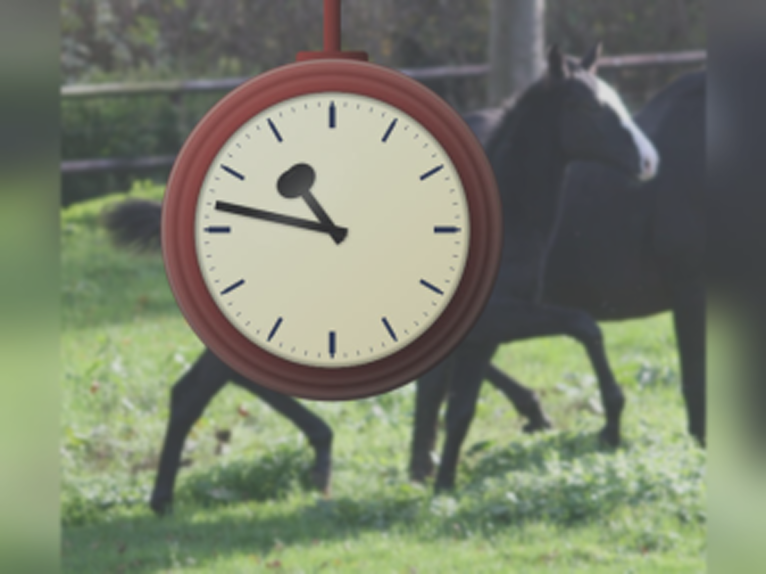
{"hour": 10, "minute": 47}
